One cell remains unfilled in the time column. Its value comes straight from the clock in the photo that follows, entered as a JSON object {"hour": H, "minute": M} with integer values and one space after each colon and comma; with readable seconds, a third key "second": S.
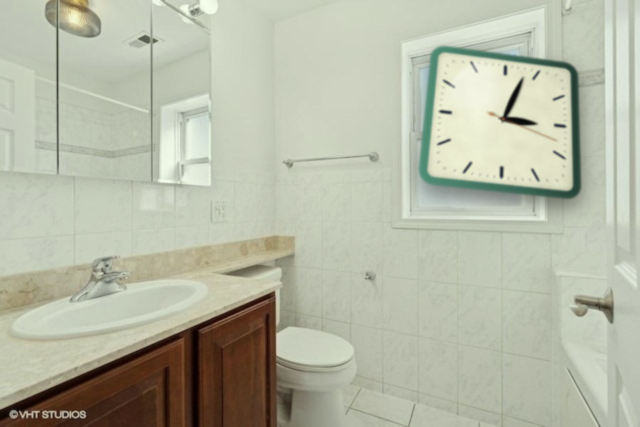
{"hour": 3, "minute": 3, "second": 18}
